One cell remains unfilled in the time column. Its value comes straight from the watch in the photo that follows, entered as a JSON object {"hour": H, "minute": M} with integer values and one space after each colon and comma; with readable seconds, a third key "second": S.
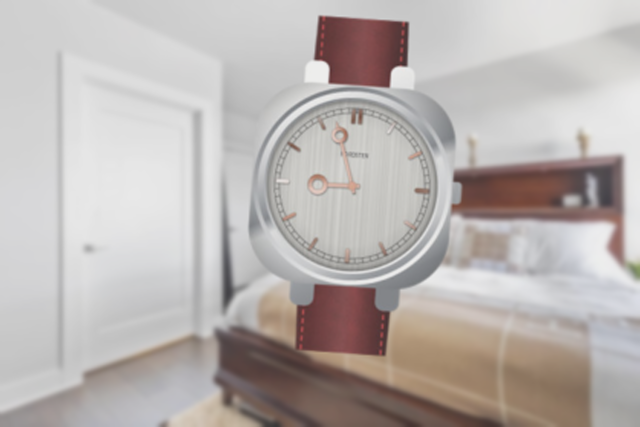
{"hour": 8, "minute": 57}
